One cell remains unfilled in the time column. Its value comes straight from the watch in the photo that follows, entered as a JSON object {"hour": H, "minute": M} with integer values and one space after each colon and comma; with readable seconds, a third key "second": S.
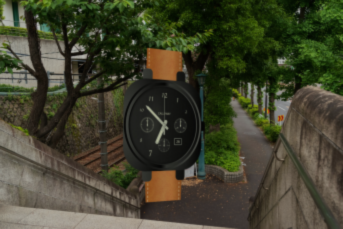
{"hour": 6, "minute": 52}
